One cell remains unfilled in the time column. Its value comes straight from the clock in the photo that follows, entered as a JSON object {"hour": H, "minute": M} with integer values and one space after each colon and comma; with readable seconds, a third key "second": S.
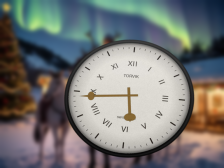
{"hour": 5, "minute": 44}
